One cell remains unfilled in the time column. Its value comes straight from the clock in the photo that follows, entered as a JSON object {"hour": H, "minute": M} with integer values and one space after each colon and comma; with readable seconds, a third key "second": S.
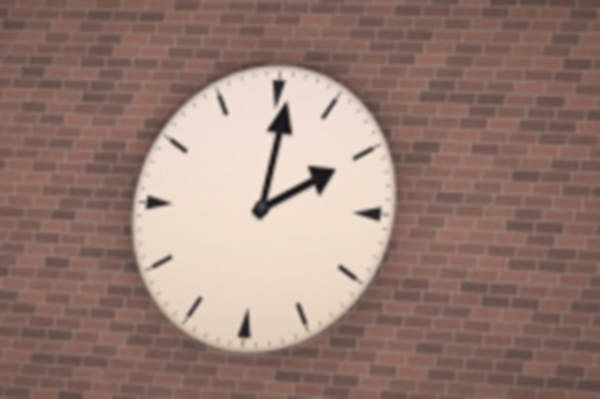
{"hour": 2, "minute": 1}
